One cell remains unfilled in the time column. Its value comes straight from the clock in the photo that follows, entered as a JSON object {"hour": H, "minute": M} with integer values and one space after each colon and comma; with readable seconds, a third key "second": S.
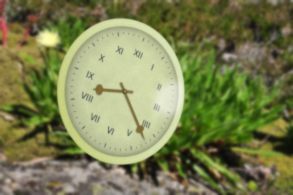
{"hour": 8, "minute": 22}
